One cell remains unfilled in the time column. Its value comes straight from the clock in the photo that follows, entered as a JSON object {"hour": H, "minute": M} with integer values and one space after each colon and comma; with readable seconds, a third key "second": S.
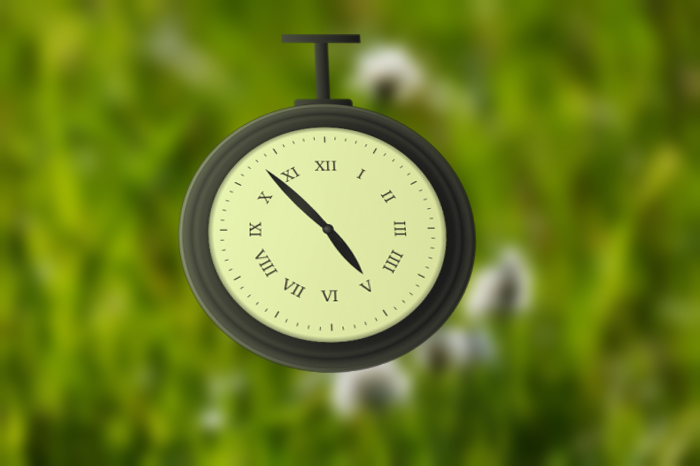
{"hour": 4, "minute": 53}
